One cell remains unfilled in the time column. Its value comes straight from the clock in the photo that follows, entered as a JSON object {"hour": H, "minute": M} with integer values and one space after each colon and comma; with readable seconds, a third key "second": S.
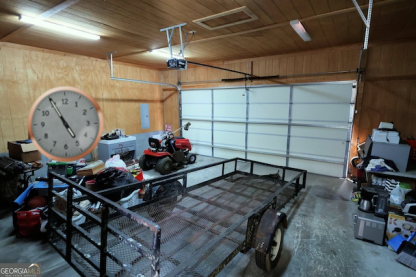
{"hour": 4, "minute": 55}
